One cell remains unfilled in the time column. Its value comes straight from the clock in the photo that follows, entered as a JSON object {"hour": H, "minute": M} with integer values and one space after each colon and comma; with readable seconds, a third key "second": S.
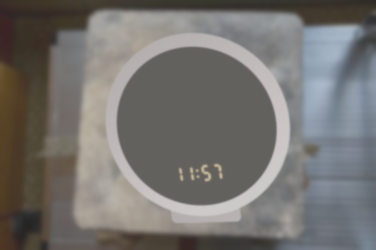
{"hour": 11, "minute": 57}
